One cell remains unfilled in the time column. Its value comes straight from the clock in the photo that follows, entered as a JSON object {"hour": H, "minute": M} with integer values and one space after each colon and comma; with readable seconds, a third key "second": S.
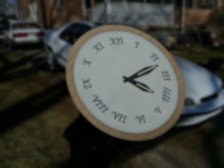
{"hour": 4, "minute": 12}
